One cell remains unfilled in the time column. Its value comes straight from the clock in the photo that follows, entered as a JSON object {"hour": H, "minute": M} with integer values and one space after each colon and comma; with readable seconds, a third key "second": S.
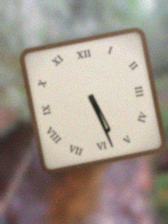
{"hour": 5, "minute": 28}
